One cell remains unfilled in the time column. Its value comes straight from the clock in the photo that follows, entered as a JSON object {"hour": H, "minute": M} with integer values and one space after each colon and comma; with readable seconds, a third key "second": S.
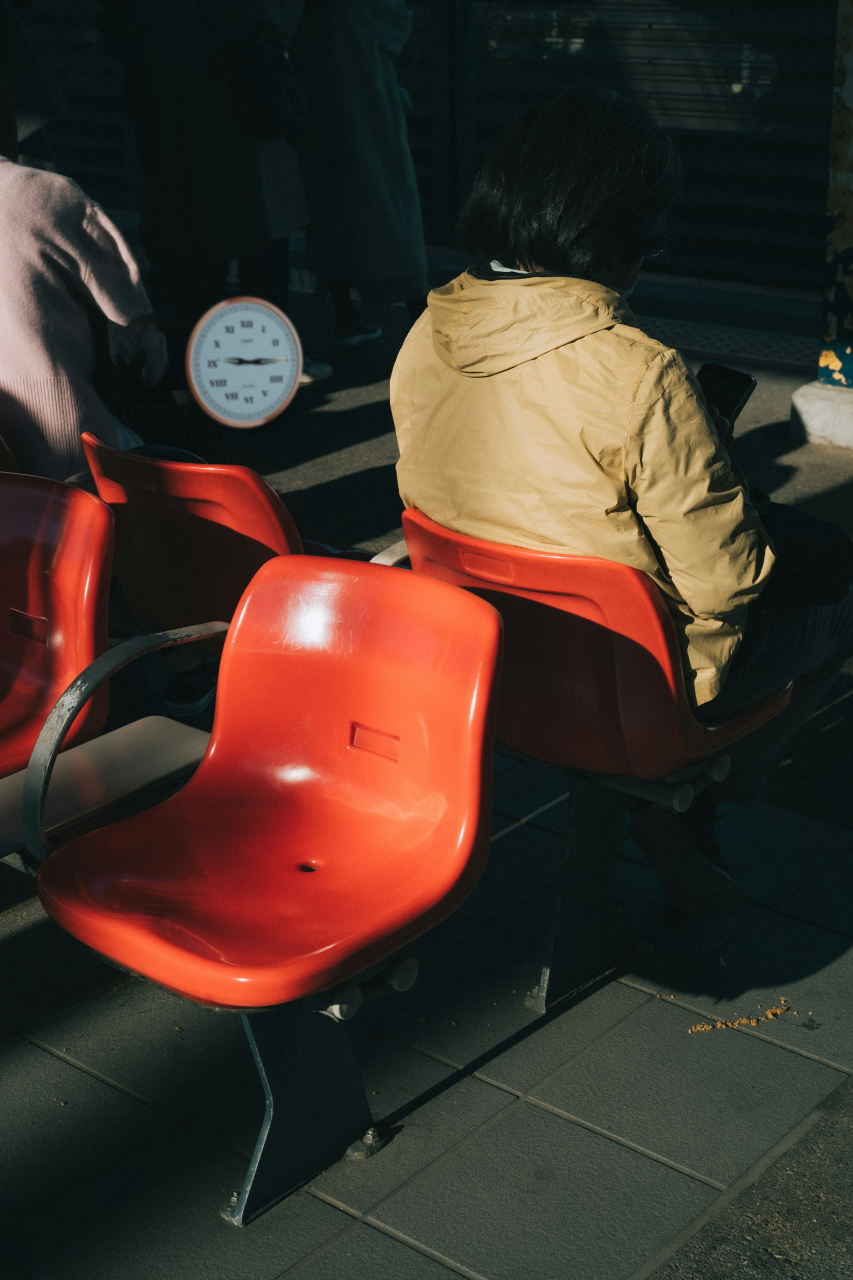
{"hour": 9, "minute": 15}
